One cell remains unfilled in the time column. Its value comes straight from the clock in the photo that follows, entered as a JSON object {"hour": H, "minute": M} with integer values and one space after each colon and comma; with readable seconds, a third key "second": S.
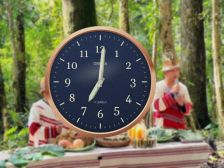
{"hour": 7, "minute": 1}
